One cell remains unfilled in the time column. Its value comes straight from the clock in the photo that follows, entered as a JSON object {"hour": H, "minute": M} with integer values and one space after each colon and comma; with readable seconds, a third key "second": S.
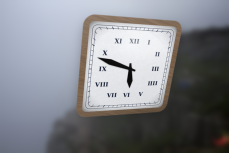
{"hour": 5, "minute": 48}
